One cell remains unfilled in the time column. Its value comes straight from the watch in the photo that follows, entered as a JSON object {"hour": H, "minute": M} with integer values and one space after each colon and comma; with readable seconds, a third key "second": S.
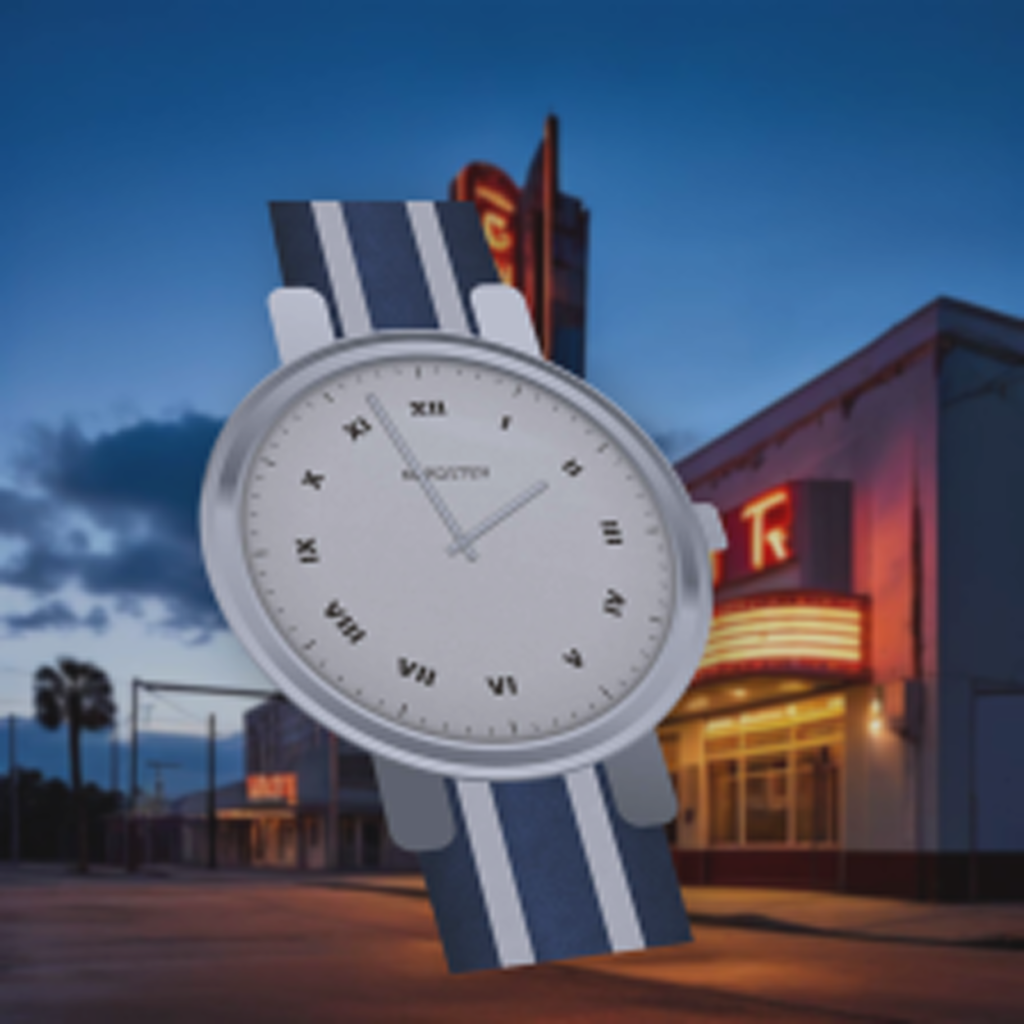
{"hour": 1, "minute": 57}
